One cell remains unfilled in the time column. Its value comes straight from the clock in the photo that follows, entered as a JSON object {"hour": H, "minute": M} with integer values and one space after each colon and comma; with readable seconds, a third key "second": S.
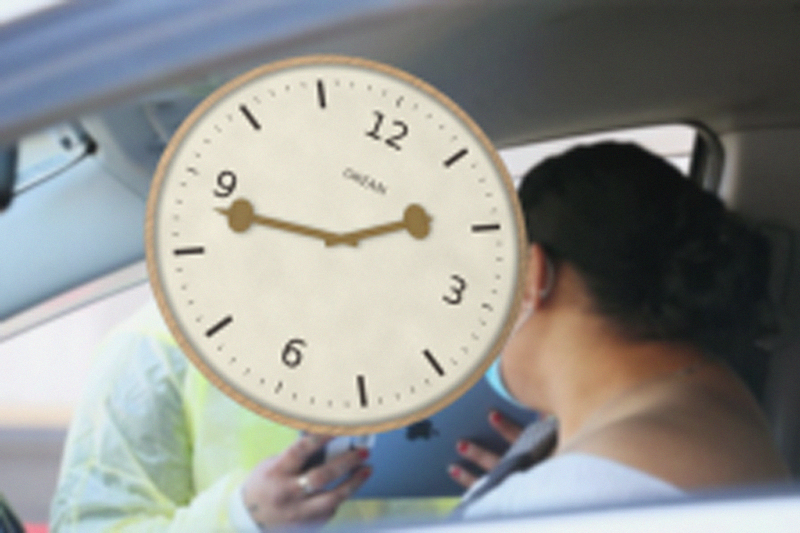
{"hour": 1, "minute": 43}
